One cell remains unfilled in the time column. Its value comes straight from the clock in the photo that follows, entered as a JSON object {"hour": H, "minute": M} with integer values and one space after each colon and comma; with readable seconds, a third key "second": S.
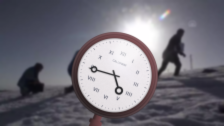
{"hour": 4, "minute": 44}
